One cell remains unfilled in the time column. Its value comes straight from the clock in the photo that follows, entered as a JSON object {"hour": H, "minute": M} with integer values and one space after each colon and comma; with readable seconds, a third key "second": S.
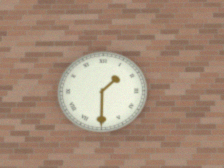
{"hour": 1, "minute": 30}
